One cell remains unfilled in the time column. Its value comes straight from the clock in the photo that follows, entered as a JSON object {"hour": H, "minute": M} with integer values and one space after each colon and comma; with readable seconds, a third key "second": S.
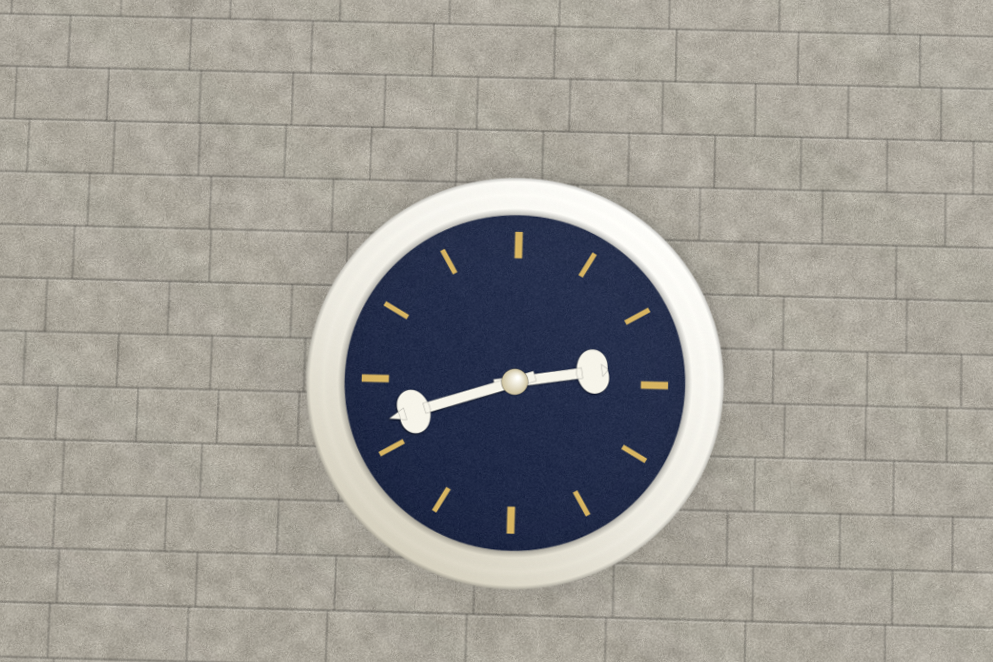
{"hour": 2, "minute": 42}
